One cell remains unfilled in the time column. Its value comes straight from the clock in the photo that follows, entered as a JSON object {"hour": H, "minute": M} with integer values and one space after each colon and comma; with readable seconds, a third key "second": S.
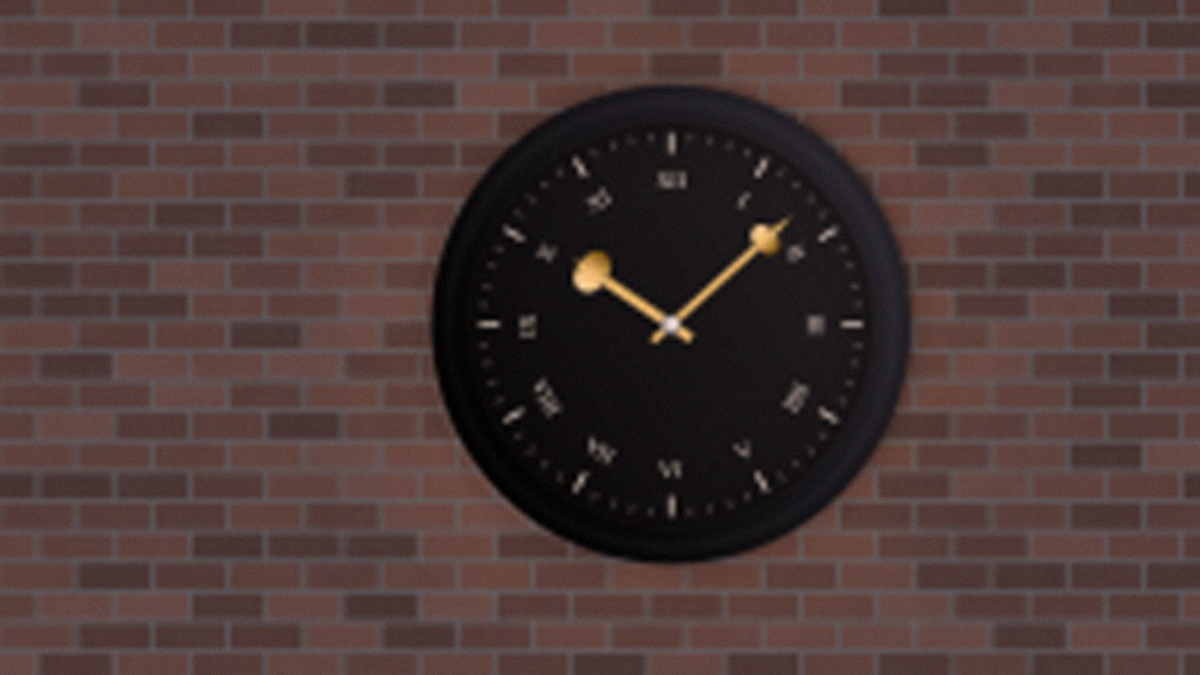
{"hour": 10, "minute": 8}
